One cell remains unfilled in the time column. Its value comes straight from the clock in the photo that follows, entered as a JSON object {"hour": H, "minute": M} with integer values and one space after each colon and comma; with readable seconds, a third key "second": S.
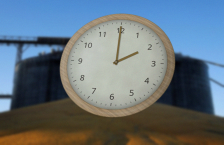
{"hour": 2, "minute": 0}
